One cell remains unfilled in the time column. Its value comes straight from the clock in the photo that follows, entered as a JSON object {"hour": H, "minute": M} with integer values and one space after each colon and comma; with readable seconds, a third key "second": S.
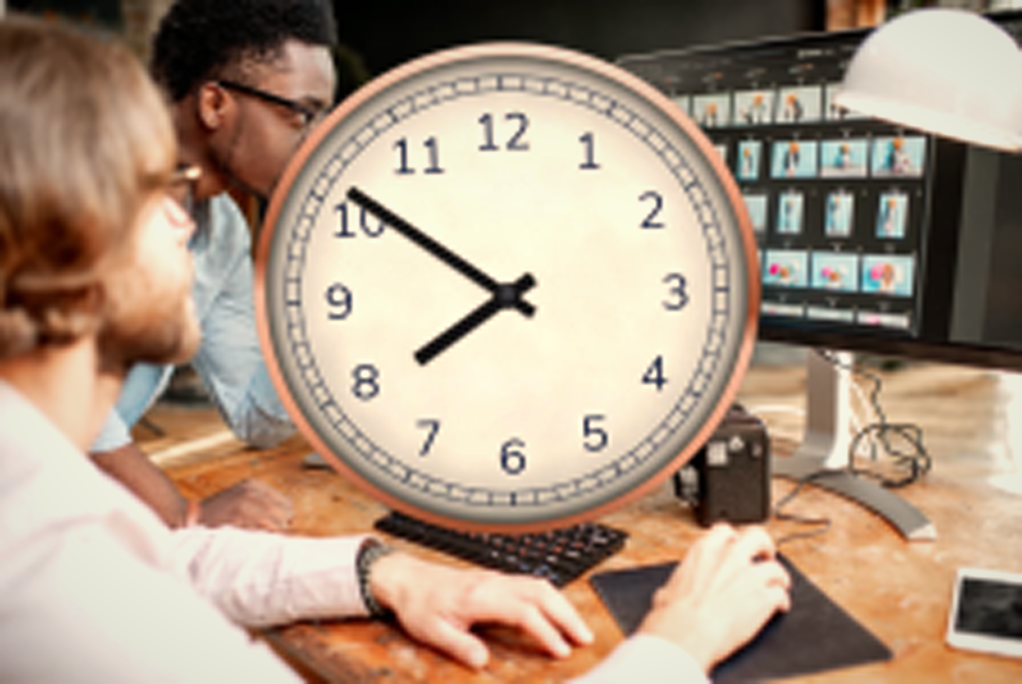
{"hour": 7, "minute": 51}
